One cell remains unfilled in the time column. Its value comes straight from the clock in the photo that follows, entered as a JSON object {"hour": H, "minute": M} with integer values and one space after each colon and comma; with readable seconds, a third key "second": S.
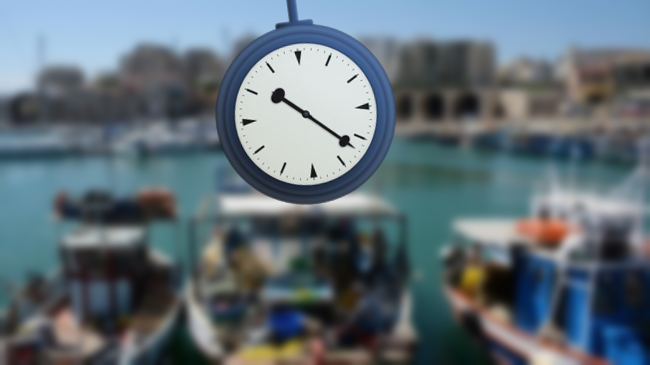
{"hour": 10, "minute": 22}
